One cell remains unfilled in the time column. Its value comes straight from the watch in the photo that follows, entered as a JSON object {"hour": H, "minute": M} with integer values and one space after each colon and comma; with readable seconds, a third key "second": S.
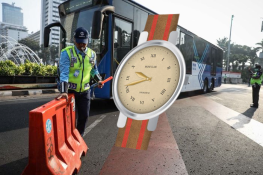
{"hour": 9, "minute": 42}
